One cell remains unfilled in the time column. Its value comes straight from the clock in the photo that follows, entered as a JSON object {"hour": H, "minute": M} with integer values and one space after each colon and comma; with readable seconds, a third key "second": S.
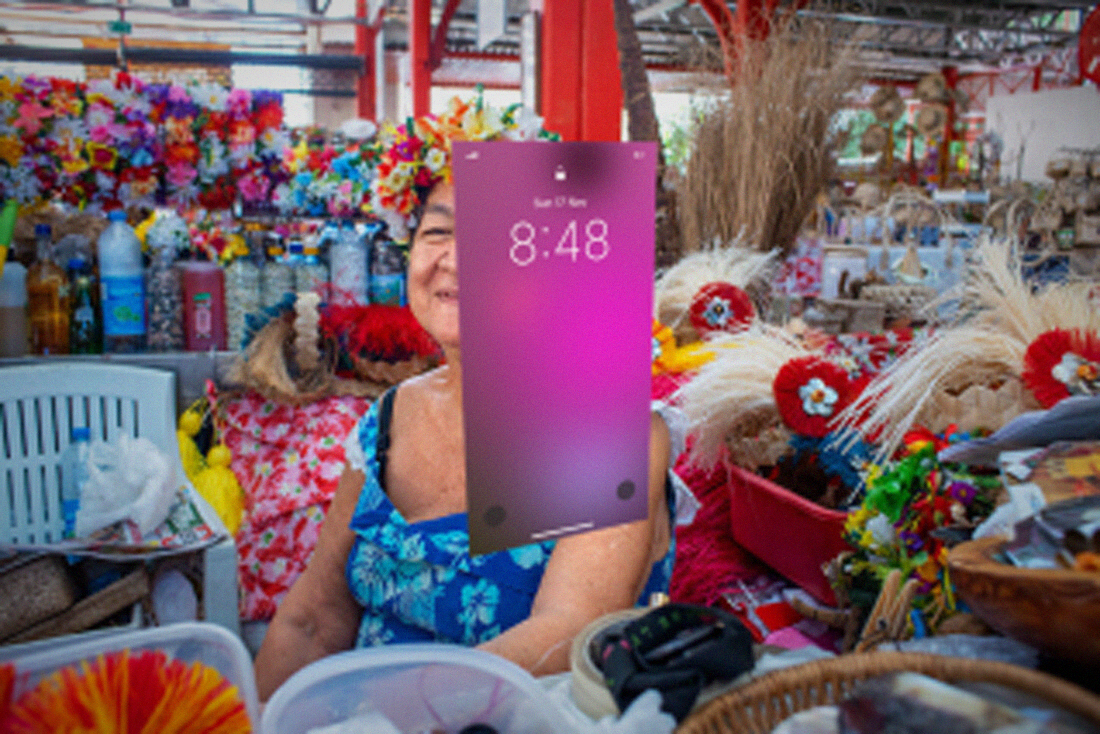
{"hour": 8, "minute": 48}
